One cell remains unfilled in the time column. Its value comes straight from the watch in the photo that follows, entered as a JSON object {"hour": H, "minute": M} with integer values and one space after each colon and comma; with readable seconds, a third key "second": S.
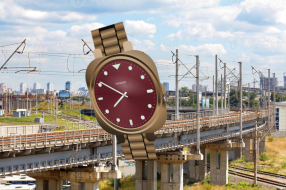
{"hour": 7, "minute": 51}
